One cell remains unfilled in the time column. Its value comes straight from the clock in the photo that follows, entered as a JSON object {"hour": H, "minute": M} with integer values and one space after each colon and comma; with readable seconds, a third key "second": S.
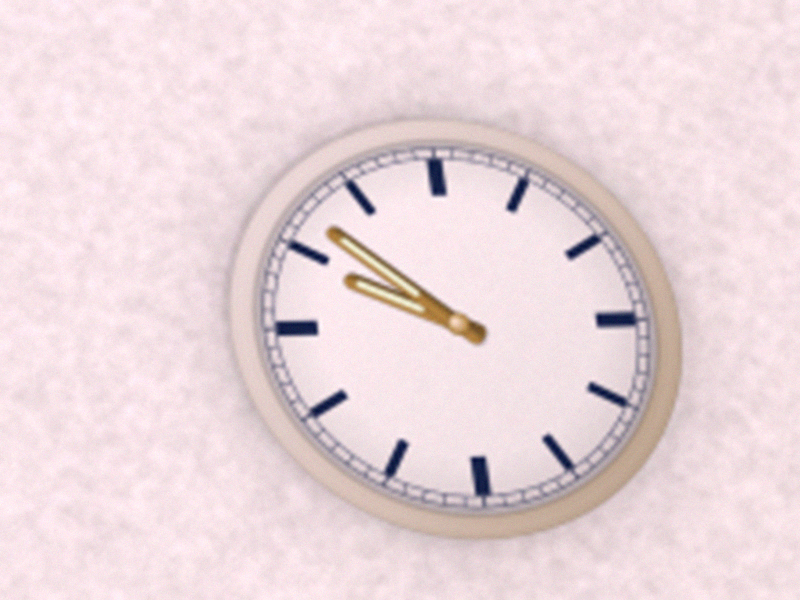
{"hour": 9, "minute": 52}
